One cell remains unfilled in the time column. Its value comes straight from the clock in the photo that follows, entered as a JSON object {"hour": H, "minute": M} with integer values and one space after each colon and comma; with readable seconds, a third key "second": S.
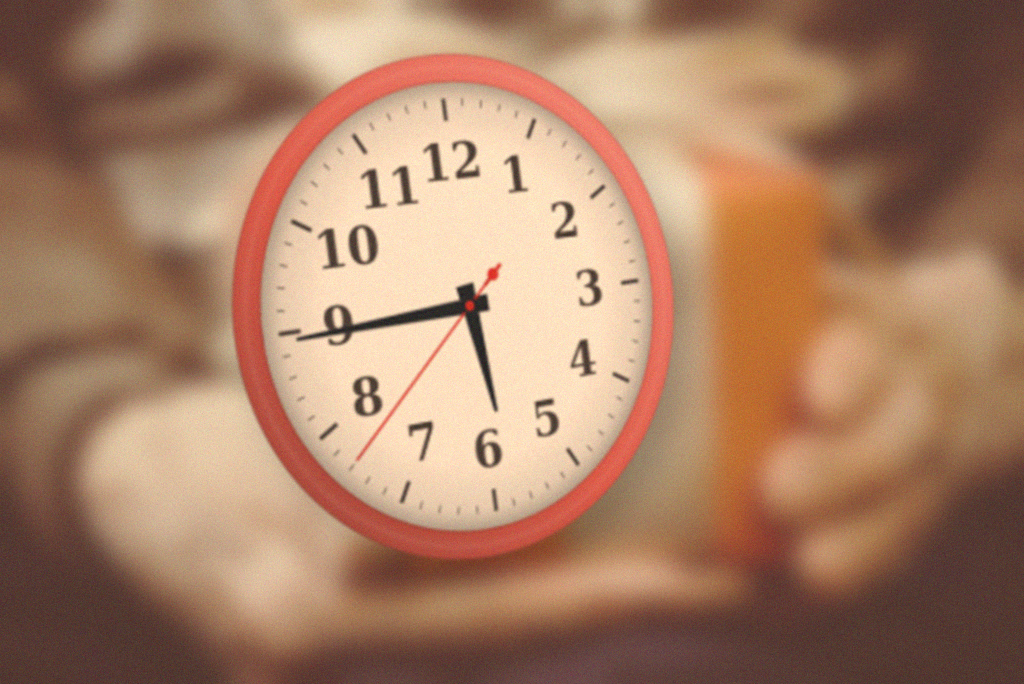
{"hour": 5, "minute": 44, "second": 38}
